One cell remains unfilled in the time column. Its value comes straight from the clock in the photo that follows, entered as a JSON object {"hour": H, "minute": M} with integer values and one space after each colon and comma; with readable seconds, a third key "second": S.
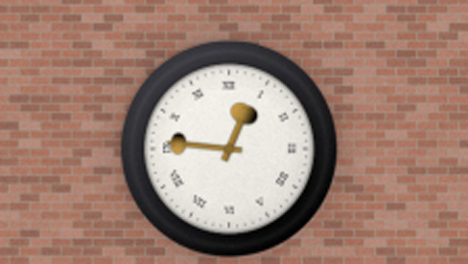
{"hour": 12, "minute": 46}
